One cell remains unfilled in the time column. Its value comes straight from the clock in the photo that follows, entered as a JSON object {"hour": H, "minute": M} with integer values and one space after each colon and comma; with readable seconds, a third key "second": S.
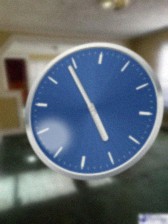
{"hour": 4, "minute": 54}
